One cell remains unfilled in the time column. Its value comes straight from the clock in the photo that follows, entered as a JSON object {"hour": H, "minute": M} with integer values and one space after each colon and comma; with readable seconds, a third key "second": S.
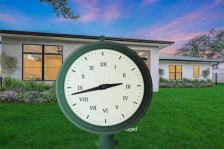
{"hour": 2, "minute": 43}
